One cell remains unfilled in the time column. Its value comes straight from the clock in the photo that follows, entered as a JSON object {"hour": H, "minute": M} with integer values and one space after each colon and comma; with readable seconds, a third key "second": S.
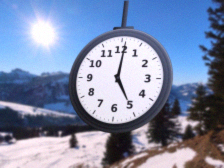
{"hour": 5, "minute": 1}
